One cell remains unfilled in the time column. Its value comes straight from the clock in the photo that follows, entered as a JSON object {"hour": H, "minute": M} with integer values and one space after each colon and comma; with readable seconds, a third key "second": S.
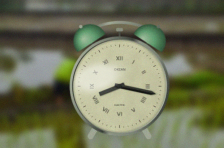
{"hour": 8, "minute": 17}
